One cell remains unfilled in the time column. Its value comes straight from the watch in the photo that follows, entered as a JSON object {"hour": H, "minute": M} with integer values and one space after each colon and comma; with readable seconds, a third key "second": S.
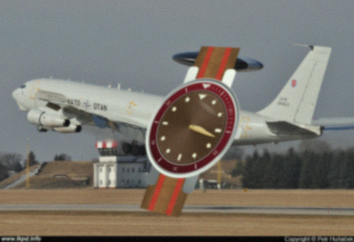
{"hour": 3, "minute": 17}
